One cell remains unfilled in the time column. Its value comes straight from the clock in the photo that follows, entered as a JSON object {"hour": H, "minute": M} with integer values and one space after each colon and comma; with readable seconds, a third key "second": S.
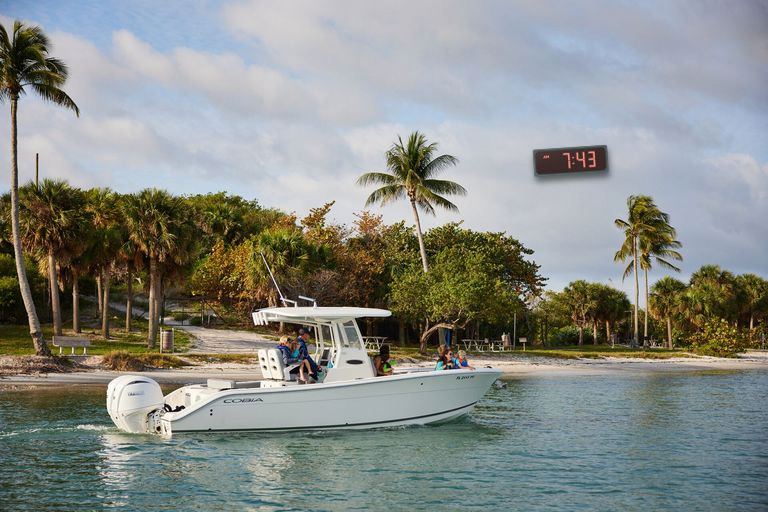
{"hour": 7, "minute": 43}
